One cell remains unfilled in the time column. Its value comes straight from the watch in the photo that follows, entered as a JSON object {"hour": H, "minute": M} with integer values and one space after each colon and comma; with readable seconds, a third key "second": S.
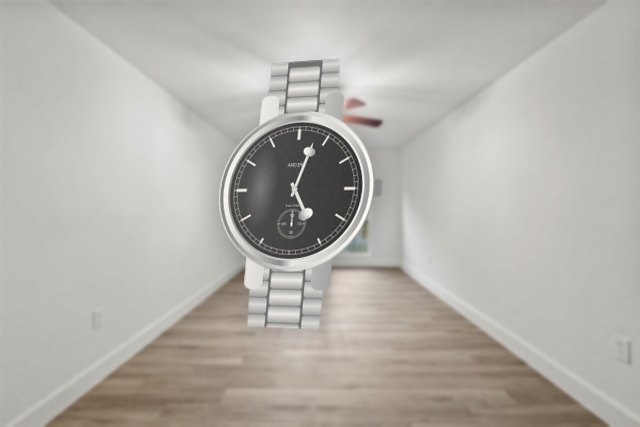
{"hour": 5, "minute": 3}
